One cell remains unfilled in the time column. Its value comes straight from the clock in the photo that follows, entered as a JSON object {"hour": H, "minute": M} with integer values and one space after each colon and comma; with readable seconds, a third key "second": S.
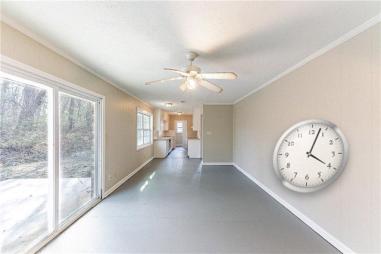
{"hour": 4, "minute": 3}
